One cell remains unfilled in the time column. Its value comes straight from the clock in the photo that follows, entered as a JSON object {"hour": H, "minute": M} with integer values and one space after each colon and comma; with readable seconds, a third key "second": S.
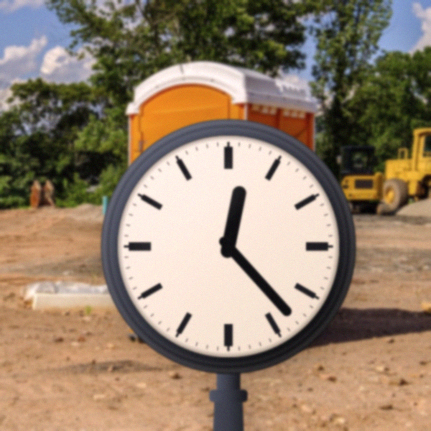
{"hour": 12, "minute": 23}
